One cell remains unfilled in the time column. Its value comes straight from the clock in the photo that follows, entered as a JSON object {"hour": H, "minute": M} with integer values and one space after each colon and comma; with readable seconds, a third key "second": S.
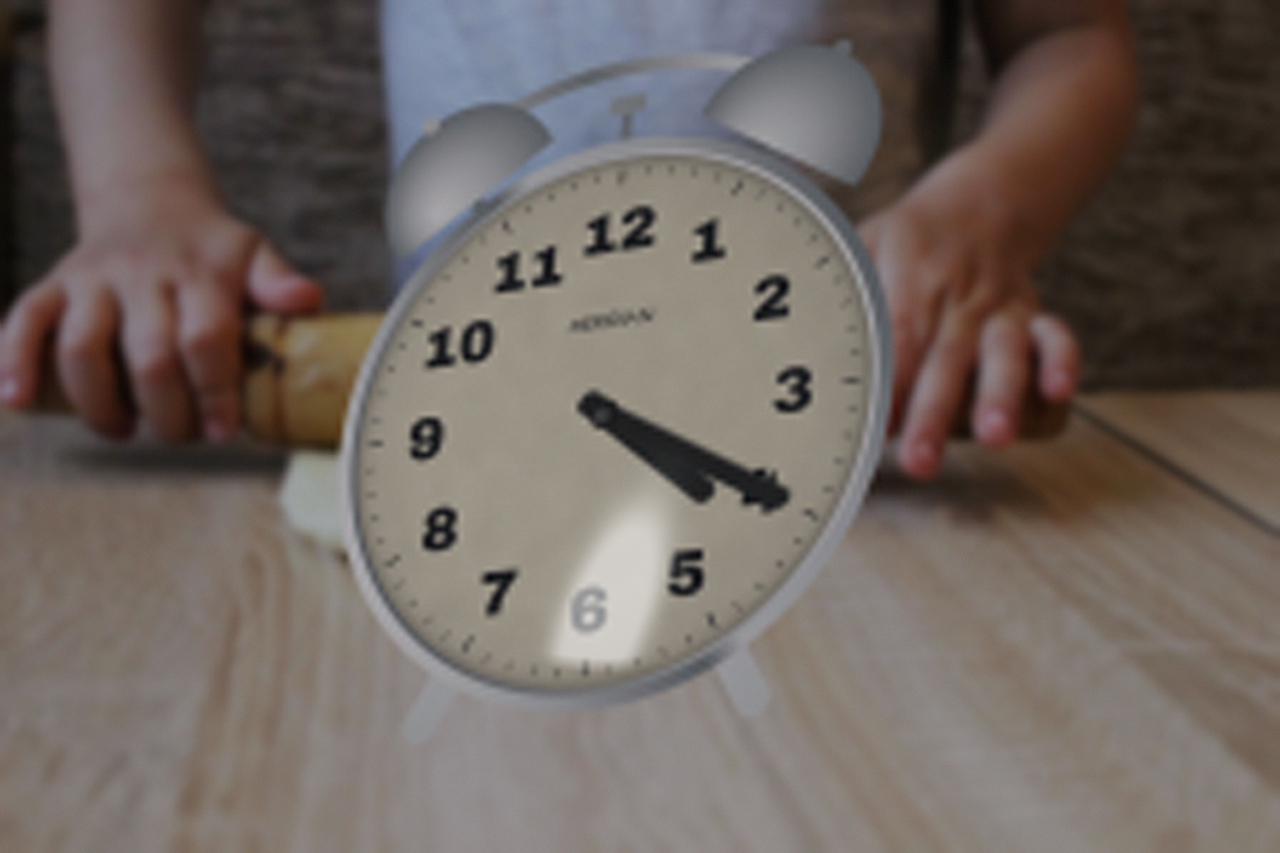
{"hour": 4, "minute": 20}
